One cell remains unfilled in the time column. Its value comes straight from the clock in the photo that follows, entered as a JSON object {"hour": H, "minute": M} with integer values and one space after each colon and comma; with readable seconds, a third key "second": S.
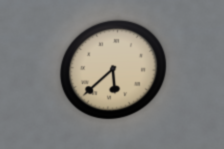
{"hour": 5, "minute": 37}
